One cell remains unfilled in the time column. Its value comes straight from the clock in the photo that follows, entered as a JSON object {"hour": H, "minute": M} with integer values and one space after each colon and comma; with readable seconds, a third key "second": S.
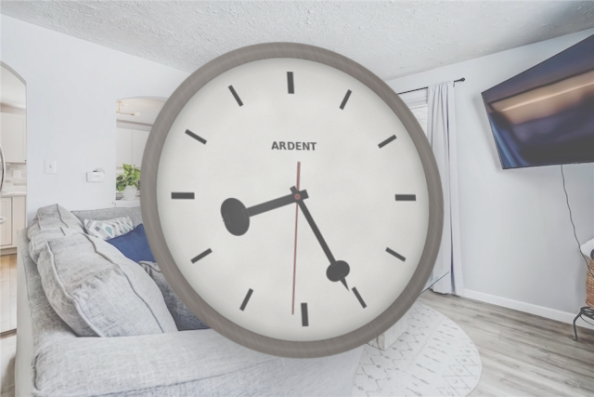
{"hour": 8, "minute": 25, "second": 31}
